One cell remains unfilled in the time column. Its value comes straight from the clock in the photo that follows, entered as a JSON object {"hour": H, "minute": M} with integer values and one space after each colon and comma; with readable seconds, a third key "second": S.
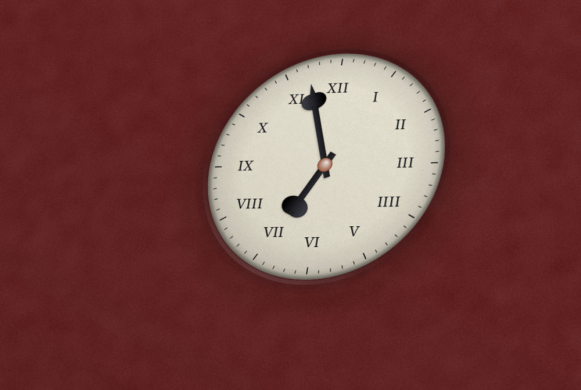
{"hour": 6, "minute": 57}
